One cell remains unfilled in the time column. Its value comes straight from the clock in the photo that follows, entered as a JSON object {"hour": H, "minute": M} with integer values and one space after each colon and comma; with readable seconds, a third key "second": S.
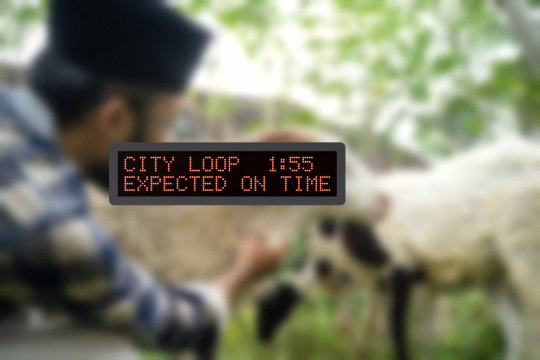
{"hour": 1, "minute": 55}
